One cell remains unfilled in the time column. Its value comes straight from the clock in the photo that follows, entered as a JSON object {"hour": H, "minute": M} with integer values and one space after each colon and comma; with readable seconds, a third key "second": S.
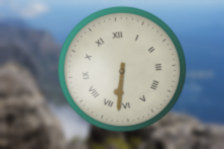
{"hour": 6, "minute": 32}
